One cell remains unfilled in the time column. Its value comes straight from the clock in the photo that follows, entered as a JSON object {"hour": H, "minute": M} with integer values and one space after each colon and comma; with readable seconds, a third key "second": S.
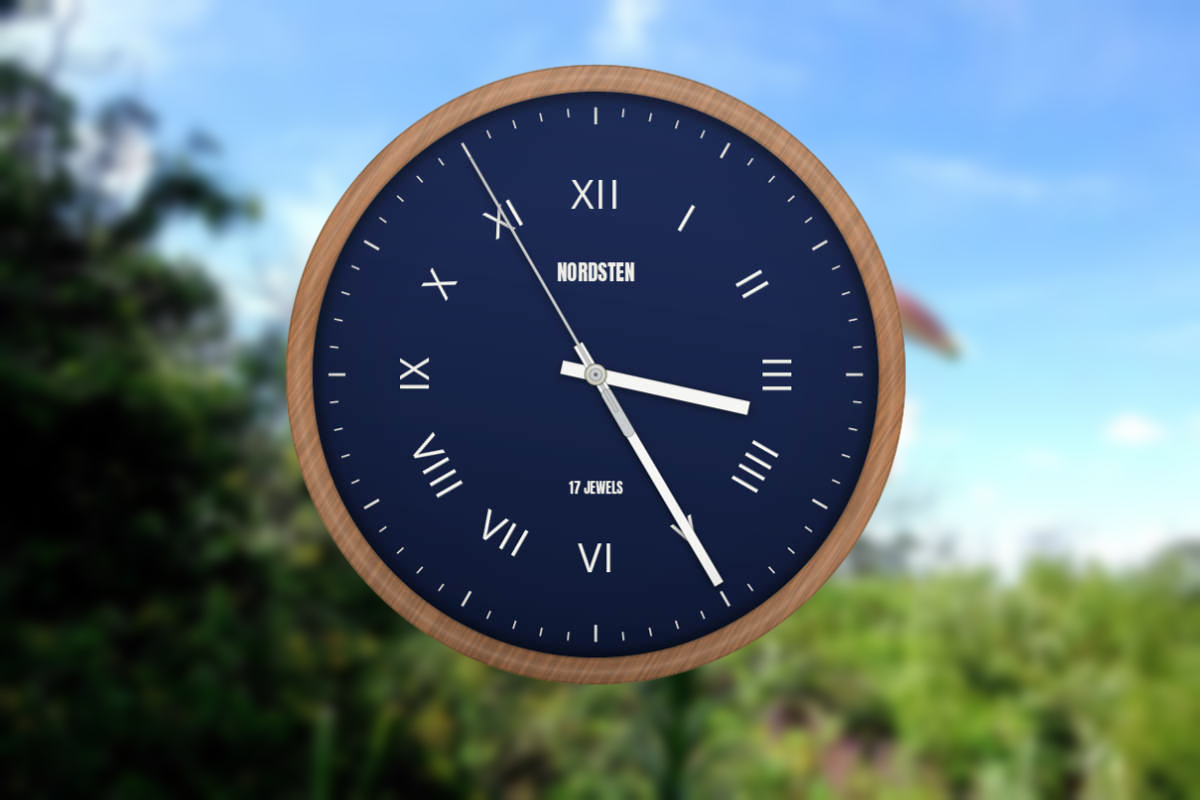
{"hour": 3, "minute": 24, "second": 55}
